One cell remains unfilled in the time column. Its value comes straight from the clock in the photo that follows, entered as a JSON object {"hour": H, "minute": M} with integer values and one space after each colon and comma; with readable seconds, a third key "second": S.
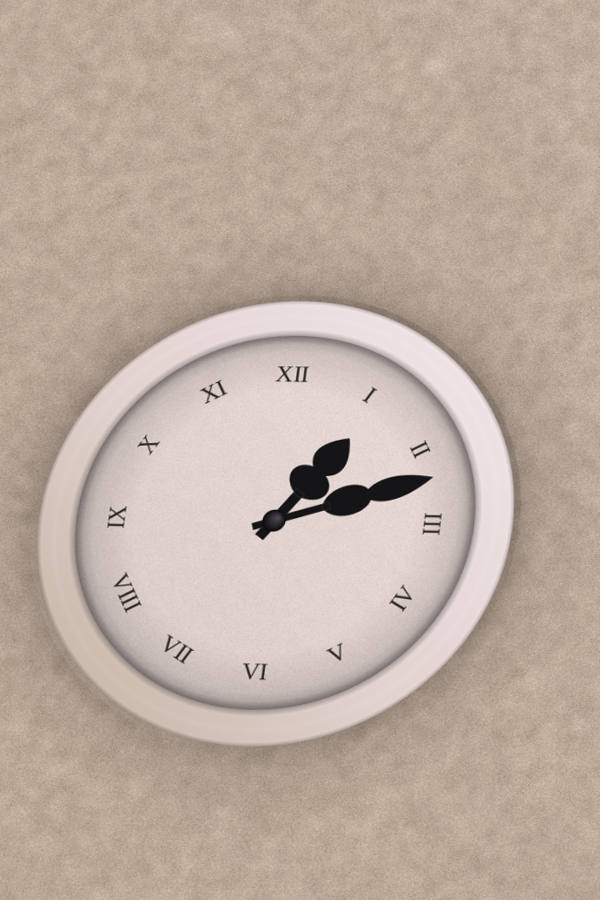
{"hour": 1, "minute": 12}
